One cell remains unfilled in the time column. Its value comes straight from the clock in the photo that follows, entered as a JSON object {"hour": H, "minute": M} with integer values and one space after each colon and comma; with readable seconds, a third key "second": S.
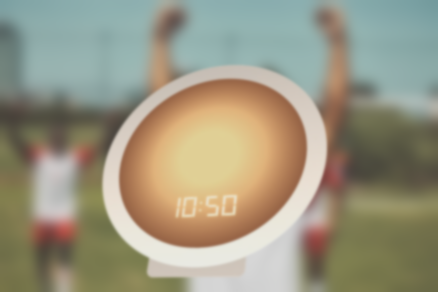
{"hour": 10, "minute": 50}
